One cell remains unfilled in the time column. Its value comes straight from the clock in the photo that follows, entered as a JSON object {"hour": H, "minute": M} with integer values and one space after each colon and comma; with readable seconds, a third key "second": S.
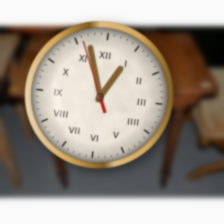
{"hour": 12, "minute": 56, "second": 56}
